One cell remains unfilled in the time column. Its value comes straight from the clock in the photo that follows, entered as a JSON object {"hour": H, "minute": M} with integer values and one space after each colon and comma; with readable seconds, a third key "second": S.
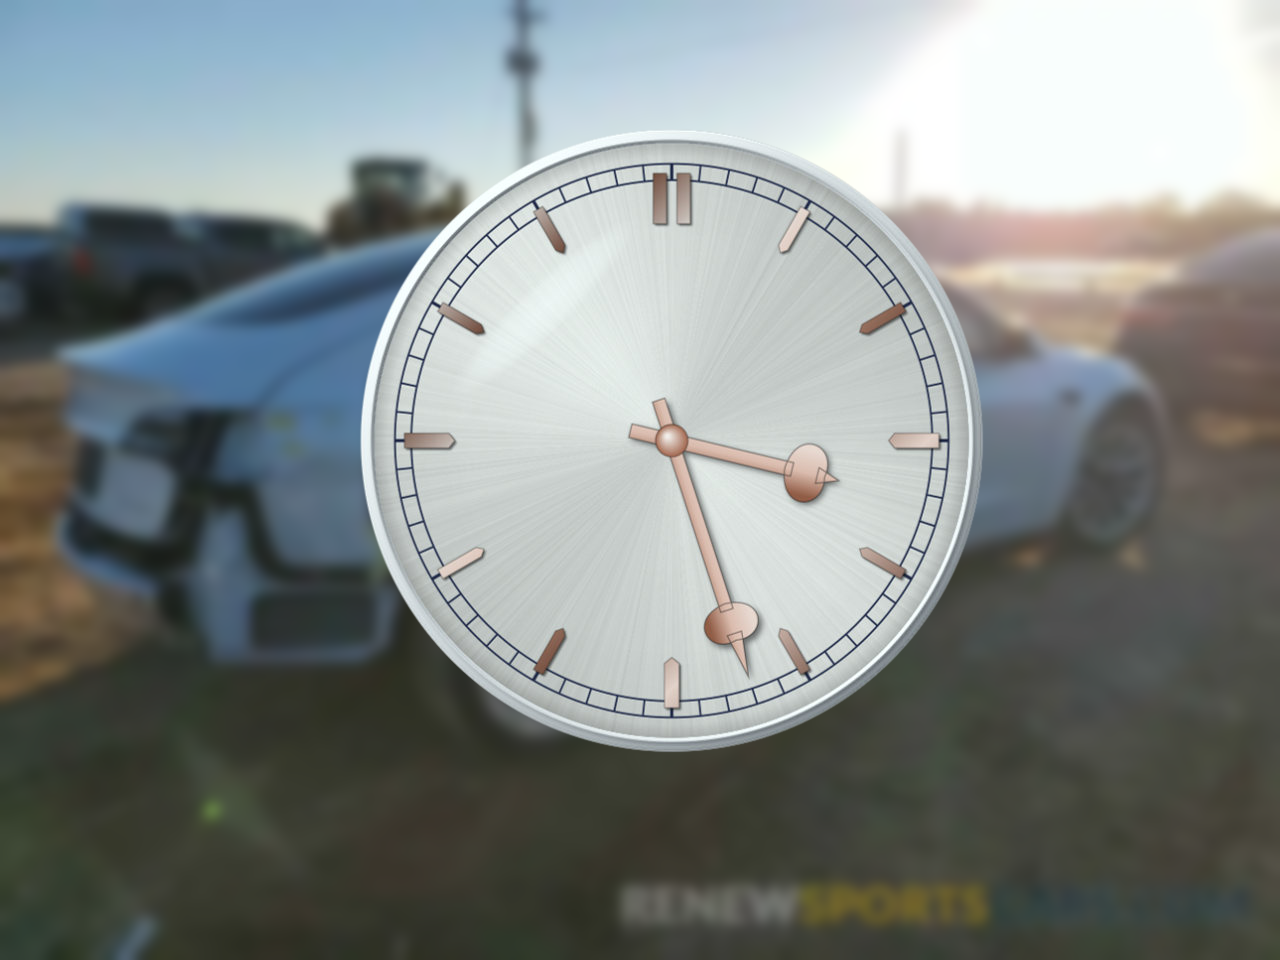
{"hour": 3, "minute": 27}
